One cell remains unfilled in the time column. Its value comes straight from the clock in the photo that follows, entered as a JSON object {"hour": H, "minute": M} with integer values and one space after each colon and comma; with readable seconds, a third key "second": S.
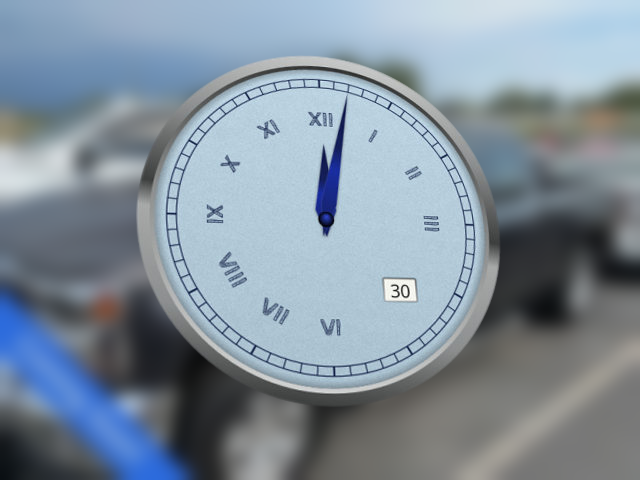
{"hour": 12, "minute": 2}
